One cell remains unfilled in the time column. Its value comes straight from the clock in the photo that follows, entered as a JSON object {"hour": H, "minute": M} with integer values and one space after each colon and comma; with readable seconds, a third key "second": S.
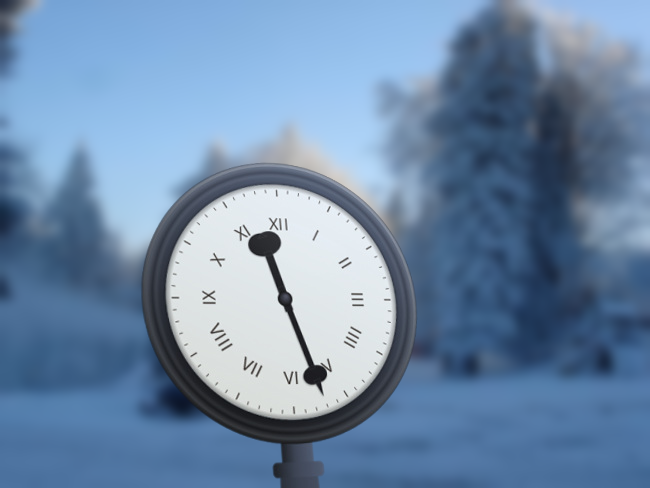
{"hour": 11, "minute": 27}
